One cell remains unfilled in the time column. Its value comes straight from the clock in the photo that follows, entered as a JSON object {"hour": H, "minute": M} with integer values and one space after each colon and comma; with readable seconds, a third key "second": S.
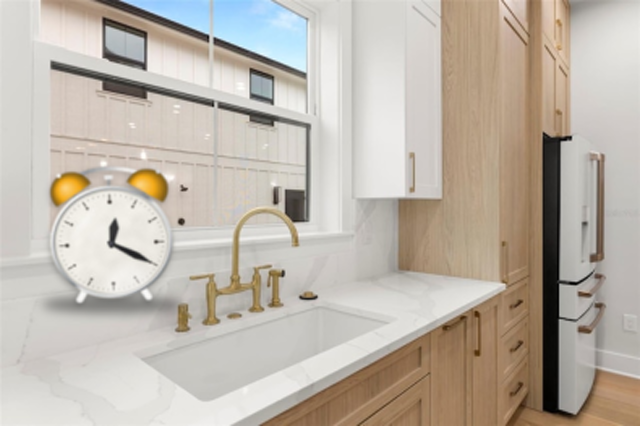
{"hour": 12, "minute": 20}
